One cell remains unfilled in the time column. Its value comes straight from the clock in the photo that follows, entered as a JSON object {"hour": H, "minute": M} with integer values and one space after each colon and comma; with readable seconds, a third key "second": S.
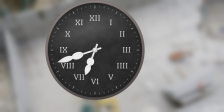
{"hour": 6, "minute": 42}
